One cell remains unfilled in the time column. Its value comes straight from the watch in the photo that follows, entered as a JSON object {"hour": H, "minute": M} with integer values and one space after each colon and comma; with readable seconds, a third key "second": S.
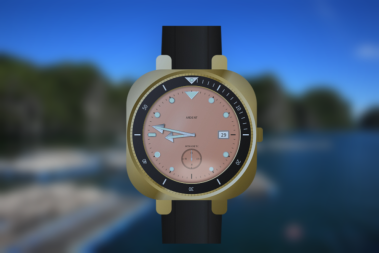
{"hour": 8, "minute": 47}
